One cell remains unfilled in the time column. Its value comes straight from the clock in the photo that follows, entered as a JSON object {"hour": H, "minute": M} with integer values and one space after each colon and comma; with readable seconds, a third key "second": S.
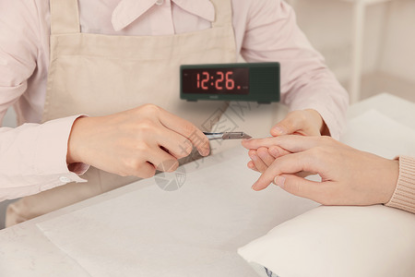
{"hour": 12, "minute": 26}
